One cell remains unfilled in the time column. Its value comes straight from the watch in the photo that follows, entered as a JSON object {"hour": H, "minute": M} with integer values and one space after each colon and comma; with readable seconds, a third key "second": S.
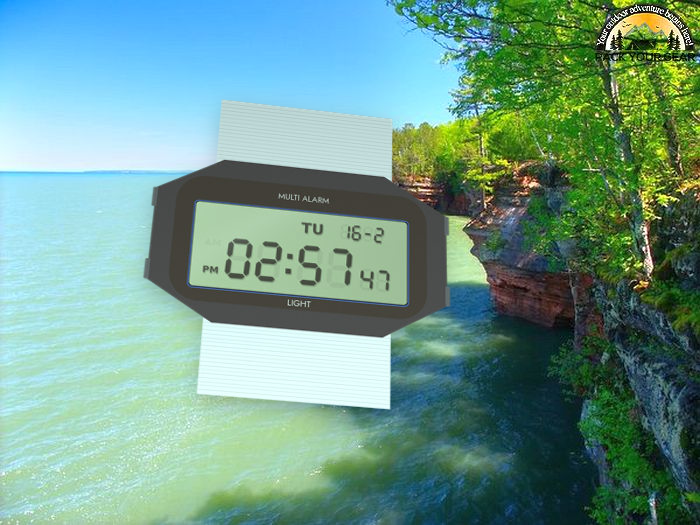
{"hour": 2, "minute": 57, "second": 47}
